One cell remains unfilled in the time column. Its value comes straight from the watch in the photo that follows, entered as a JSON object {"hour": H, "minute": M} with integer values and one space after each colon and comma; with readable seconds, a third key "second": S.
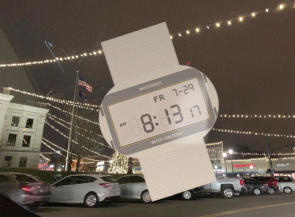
{"hour": 8, "minute": 13, "second": 17}
